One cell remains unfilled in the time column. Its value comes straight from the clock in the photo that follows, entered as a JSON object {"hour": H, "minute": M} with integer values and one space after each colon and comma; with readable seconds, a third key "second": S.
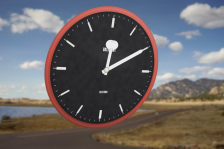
{"hour": 12, "minute": 10}
